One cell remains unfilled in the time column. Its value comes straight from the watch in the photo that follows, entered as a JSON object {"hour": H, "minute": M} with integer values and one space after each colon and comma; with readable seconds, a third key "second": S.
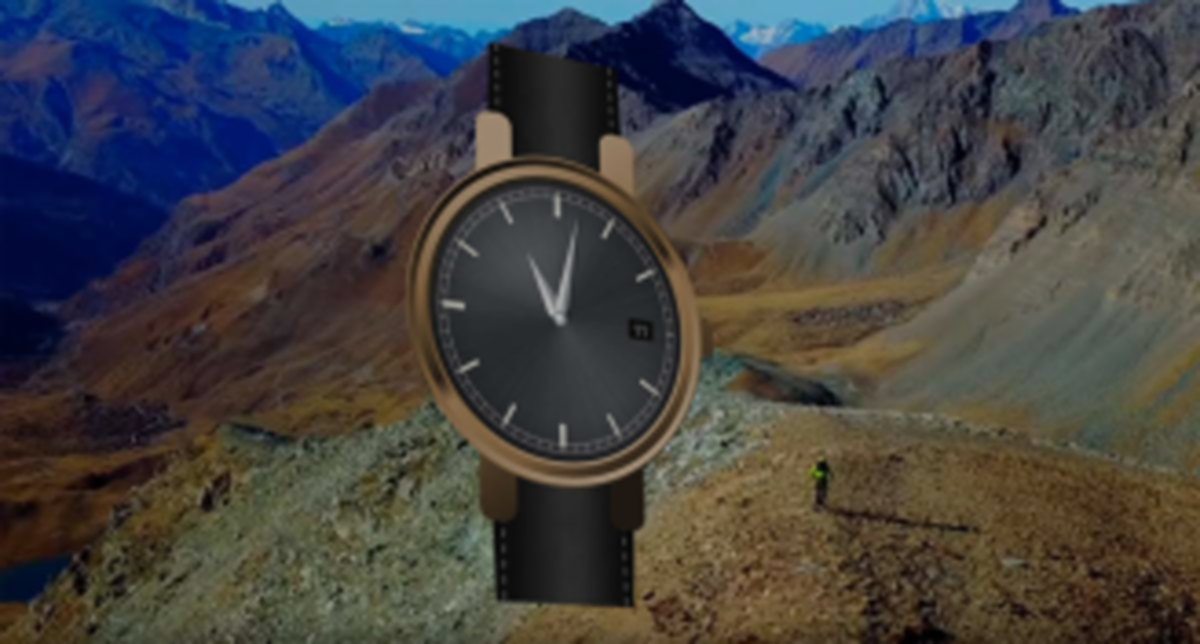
{"hour": 11, "minute": 2}
